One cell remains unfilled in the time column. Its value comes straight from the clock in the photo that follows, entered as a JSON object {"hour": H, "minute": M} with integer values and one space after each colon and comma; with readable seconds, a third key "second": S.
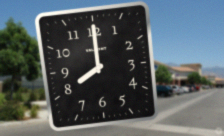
{"hour": 8, "minute": 0}
